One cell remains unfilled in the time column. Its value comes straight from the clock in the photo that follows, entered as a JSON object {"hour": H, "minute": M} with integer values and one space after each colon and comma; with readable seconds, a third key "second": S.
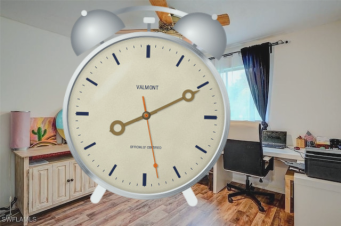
{"hour": 8, "minute": 10, "second": 28}
